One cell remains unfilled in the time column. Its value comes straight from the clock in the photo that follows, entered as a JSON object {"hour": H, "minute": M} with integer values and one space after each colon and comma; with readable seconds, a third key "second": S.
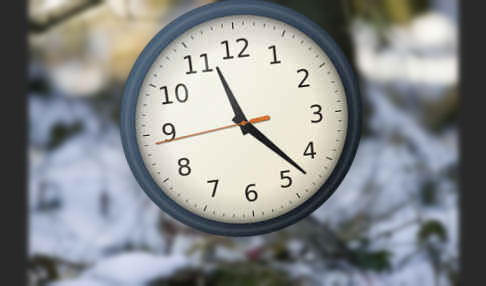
{"hour": 11, "minute": 22, "second": 44}
